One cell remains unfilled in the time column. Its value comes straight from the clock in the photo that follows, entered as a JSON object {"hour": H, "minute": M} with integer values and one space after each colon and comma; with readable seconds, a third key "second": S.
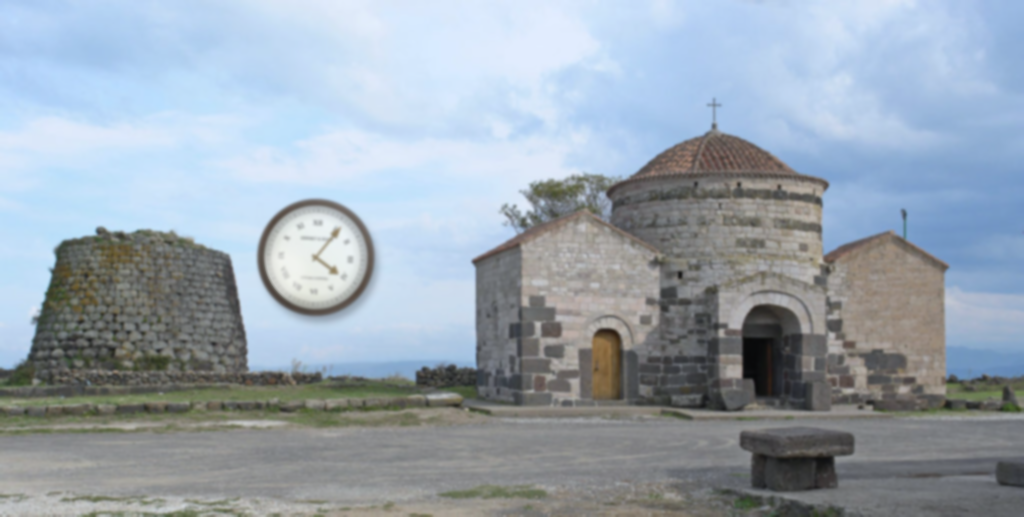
{"hour": 4, "minute": 6}
